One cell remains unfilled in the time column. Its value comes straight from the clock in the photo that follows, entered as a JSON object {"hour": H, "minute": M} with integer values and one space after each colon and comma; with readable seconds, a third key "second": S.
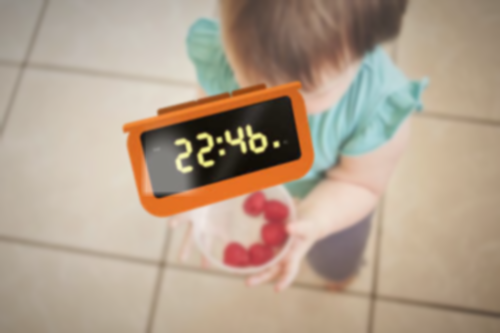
{"hour": 22, "minute": 46}
